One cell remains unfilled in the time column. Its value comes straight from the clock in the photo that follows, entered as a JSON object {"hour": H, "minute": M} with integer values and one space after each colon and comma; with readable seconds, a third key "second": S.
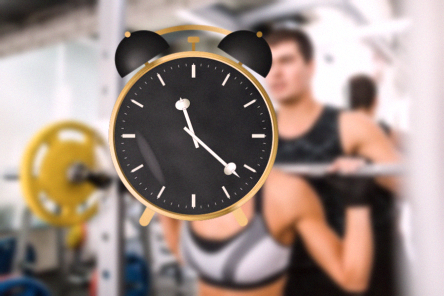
{"hour": 11, "minute": 22}
